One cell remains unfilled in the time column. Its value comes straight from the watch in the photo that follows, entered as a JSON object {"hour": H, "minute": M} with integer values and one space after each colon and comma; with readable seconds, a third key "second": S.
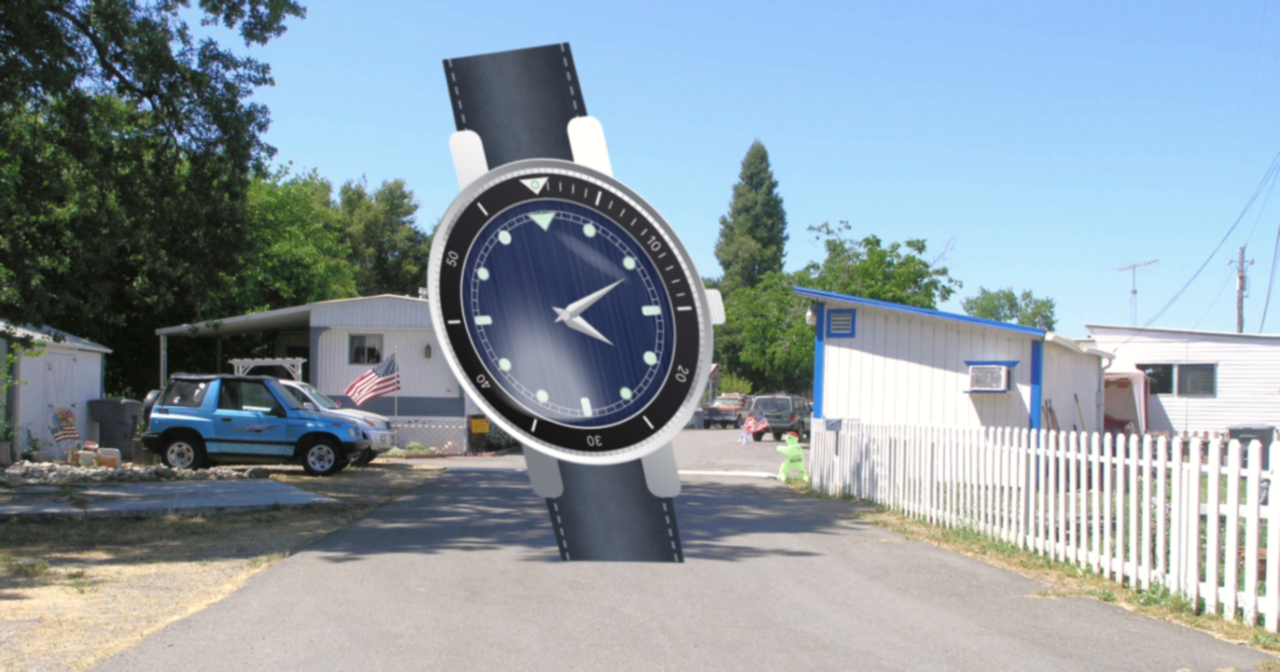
{"hour": 4, "minute": 11}
